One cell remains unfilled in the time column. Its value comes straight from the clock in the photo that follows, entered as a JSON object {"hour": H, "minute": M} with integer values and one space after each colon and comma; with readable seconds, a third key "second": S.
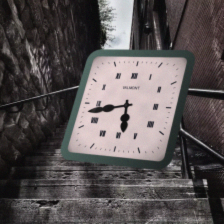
{"hour": 5, "minute": 43}
